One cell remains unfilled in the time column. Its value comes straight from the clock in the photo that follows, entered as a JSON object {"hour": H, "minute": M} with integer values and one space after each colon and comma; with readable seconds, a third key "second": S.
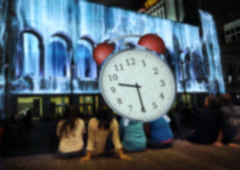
{"hour": 9, "minute": 30}
